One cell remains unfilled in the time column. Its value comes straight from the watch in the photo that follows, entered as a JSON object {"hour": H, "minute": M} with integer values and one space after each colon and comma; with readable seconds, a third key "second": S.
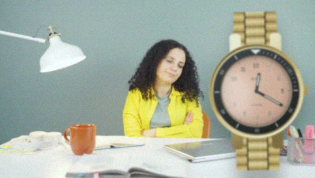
{"hour": 12, "minute": 20}
